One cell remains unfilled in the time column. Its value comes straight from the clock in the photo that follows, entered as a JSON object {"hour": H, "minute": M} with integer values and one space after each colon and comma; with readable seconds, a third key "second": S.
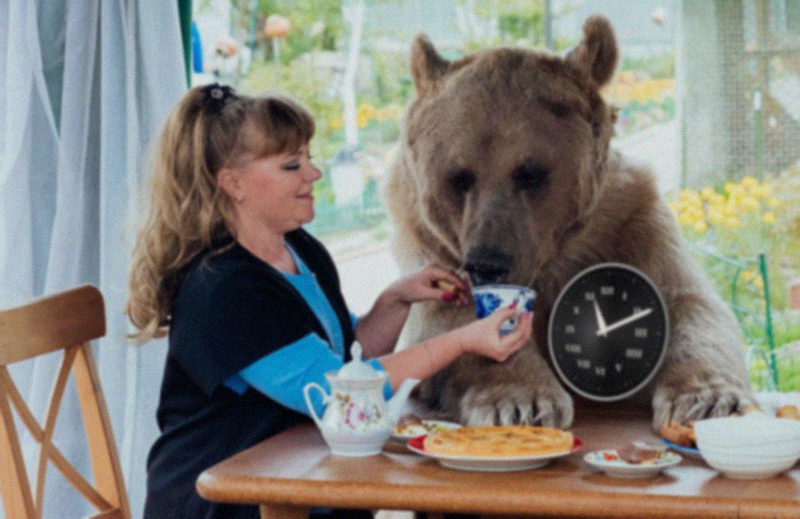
{"hour": 11, "minute": 11}
